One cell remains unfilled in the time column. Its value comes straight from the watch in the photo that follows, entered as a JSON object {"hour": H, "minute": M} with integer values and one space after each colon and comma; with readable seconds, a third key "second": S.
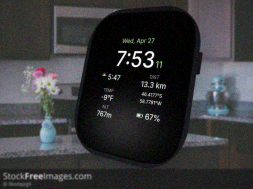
{"hour": 7, "minute": 53, "second": 11}
